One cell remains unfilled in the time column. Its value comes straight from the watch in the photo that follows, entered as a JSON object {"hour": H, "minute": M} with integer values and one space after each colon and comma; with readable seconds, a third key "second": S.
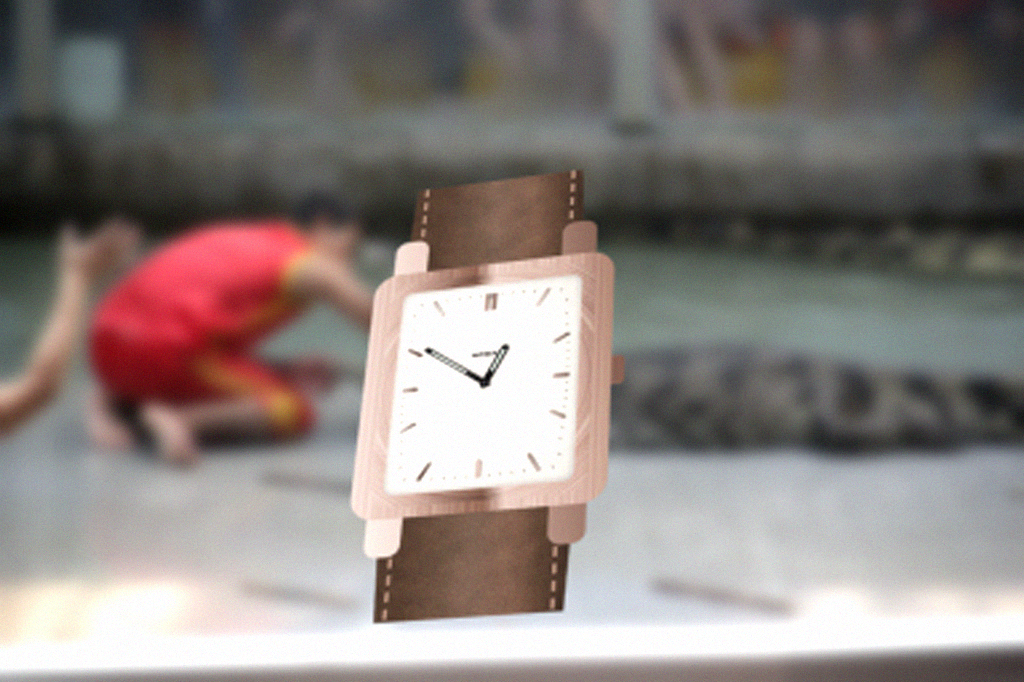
{"hour": 12, "minute": 51}
